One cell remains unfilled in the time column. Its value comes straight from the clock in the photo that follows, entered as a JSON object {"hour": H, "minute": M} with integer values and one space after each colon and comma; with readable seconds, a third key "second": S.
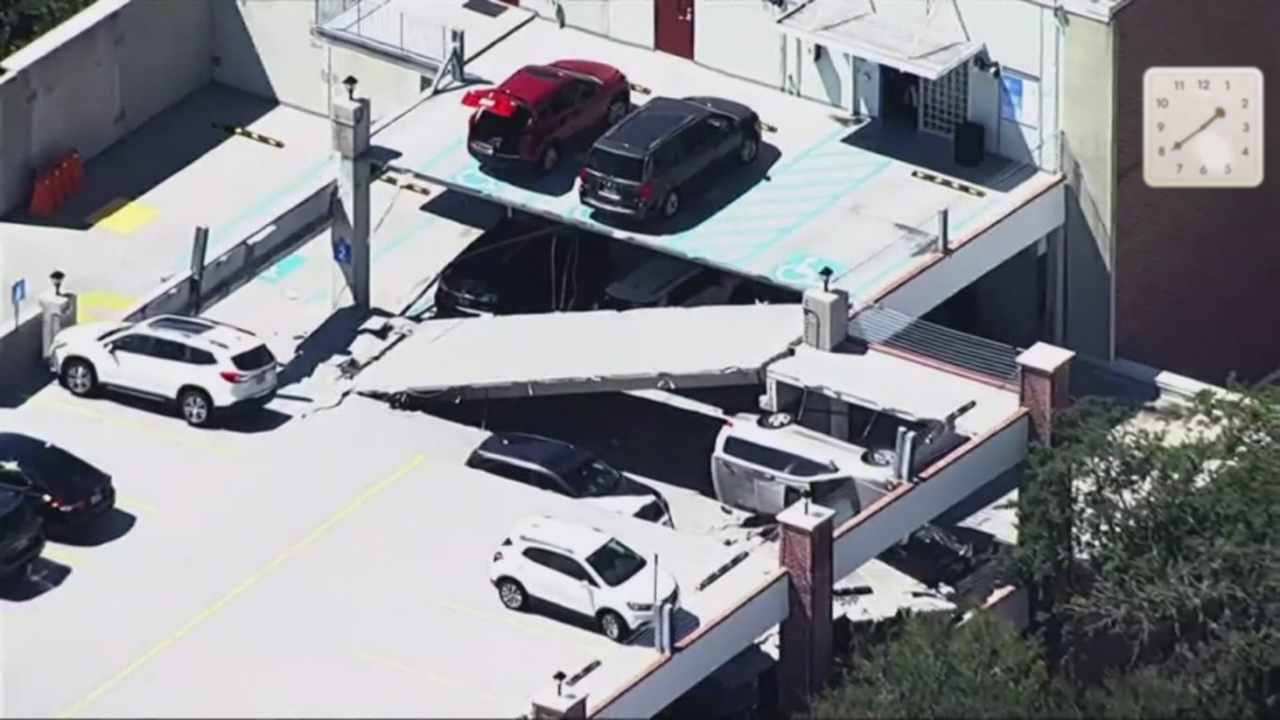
{"hour": 1, "minute": 39}
